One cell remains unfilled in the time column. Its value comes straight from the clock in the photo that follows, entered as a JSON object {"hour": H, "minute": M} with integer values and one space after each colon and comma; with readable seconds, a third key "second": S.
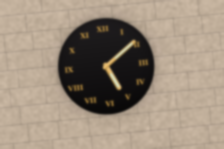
{"hour": 5, "minute": 9}
